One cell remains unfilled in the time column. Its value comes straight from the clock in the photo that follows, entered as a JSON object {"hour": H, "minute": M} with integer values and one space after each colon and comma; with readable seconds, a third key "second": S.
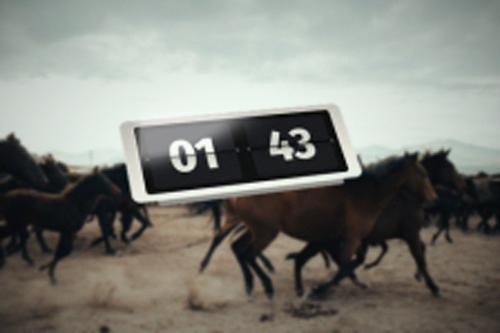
{"hour": 1, "minute": 43}
